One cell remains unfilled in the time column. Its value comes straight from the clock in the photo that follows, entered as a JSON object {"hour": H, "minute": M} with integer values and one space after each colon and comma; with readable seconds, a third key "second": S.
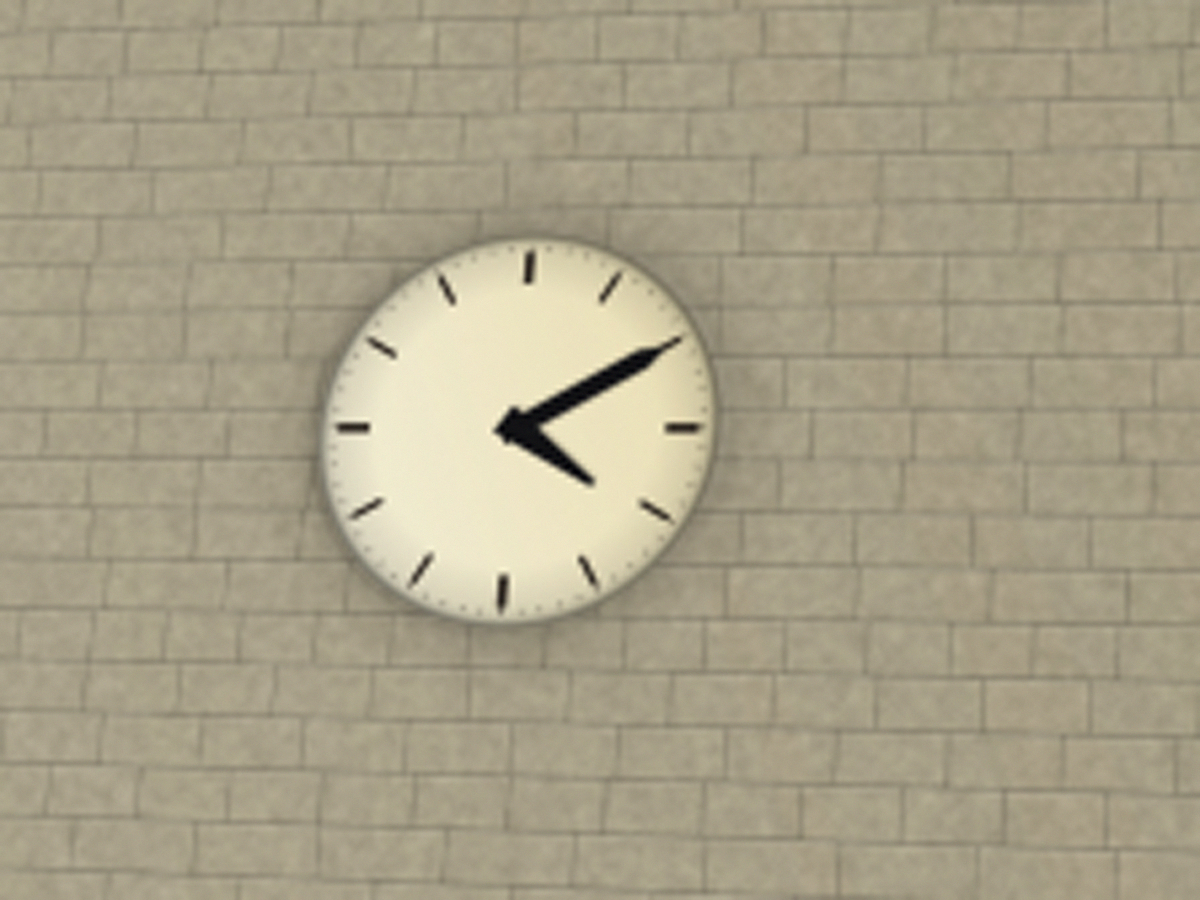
{"hour": 4, "minute": 10}
